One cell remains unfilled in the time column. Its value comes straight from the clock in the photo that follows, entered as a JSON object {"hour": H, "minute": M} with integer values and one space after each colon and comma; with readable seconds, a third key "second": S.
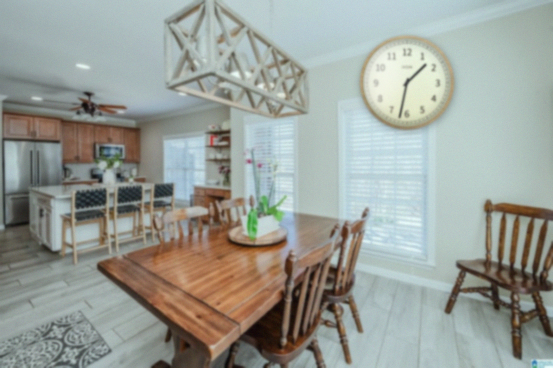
{"hour": 1, "minute": 32}
